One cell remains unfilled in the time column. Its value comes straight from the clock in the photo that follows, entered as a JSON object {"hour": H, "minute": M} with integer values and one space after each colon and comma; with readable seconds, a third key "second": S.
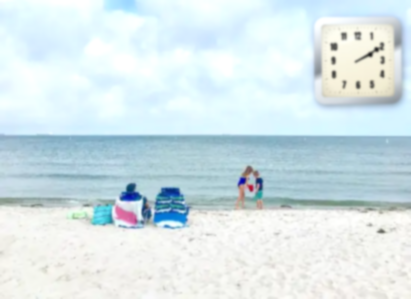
{"hour": 2, "minute": 10}
